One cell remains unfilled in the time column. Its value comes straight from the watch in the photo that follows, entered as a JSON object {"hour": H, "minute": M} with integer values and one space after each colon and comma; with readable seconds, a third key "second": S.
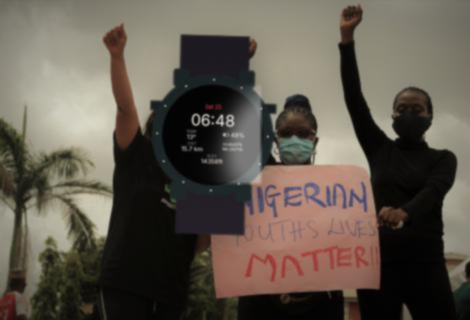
{"hour": 6, "minute": 48}
